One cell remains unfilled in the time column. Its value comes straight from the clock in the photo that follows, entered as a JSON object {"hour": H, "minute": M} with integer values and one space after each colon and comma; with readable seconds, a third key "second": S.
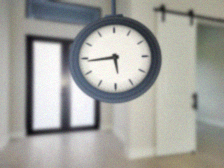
{"hour": 5, "minute": 44}
